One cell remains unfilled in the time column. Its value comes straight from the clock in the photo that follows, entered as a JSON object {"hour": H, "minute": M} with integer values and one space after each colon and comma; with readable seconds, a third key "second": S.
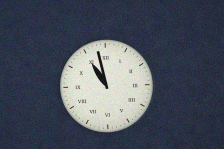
{"hour": 10, "minute": 58}
